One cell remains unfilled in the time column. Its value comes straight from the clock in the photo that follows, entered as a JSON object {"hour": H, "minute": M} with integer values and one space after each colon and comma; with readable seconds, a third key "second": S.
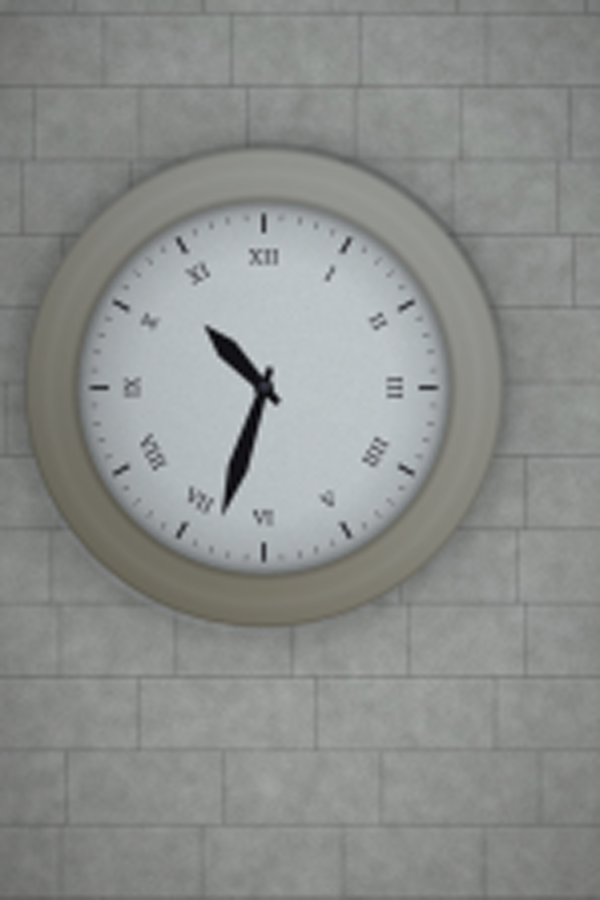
{"hour": 10, "minute": 33}
